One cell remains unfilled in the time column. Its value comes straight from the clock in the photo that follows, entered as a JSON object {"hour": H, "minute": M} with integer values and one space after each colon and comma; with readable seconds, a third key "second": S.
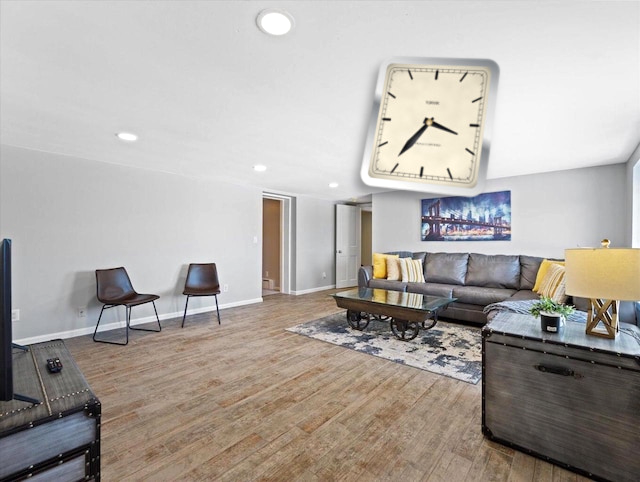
{"hour": 3, "minute": 36}
